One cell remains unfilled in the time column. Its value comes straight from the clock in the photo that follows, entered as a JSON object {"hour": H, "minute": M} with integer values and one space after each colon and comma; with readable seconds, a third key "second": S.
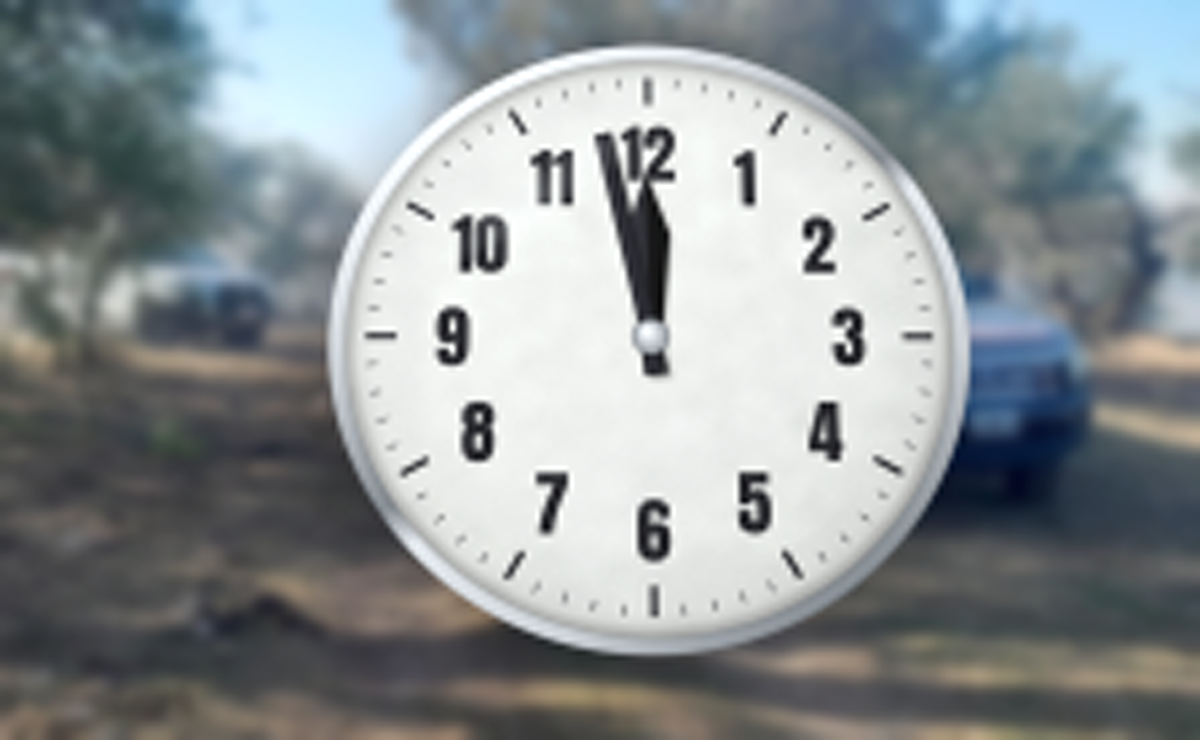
{"hour": 11, "minute": 58}
